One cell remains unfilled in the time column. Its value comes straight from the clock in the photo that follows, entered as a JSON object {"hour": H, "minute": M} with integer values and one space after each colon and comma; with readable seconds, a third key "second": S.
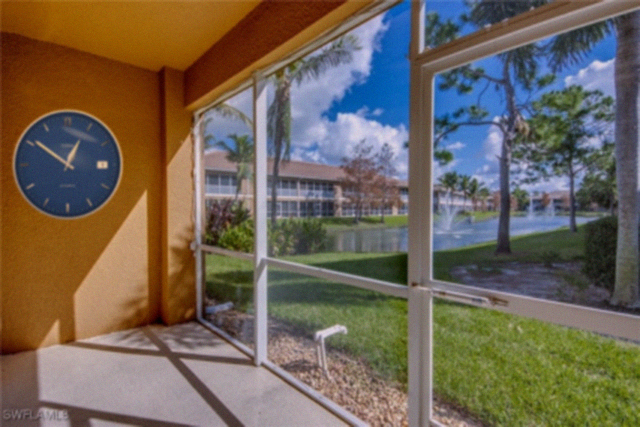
{"hour": 12, "minute": 51}
